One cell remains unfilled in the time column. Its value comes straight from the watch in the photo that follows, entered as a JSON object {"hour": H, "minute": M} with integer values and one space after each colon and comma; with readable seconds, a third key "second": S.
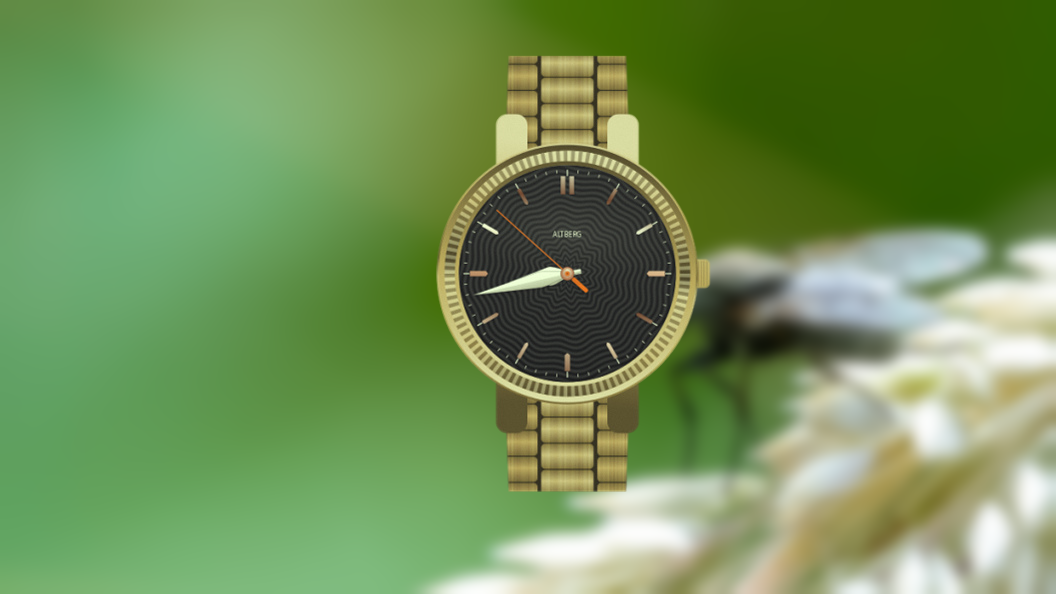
{"hour": 8, "minute": 42, "second": 52}
